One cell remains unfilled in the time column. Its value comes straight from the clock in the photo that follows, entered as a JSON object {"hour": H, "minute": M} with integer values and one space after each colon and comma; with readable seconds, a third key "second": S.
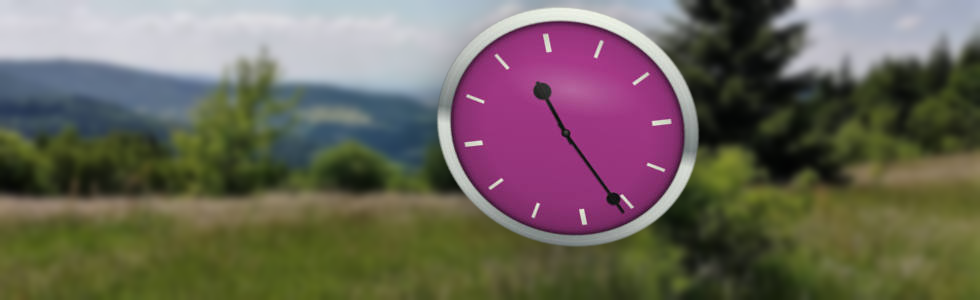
{"hour": 11, "minute": 26}
